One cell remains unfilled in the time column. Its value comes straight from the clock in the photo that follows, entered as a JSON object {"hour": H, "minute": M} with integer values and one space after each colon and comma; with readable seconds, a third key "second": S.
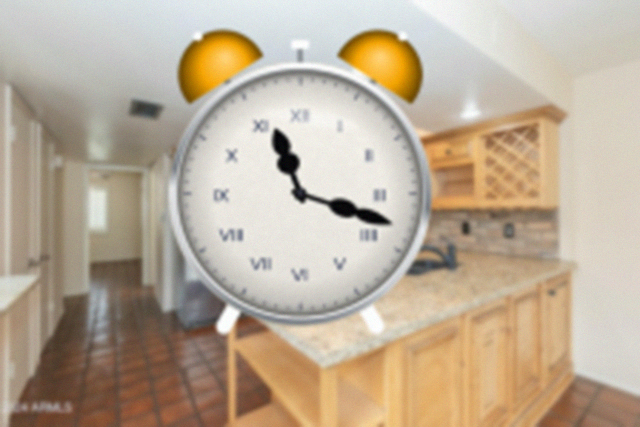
{"hour": 11, "minute": 18}
